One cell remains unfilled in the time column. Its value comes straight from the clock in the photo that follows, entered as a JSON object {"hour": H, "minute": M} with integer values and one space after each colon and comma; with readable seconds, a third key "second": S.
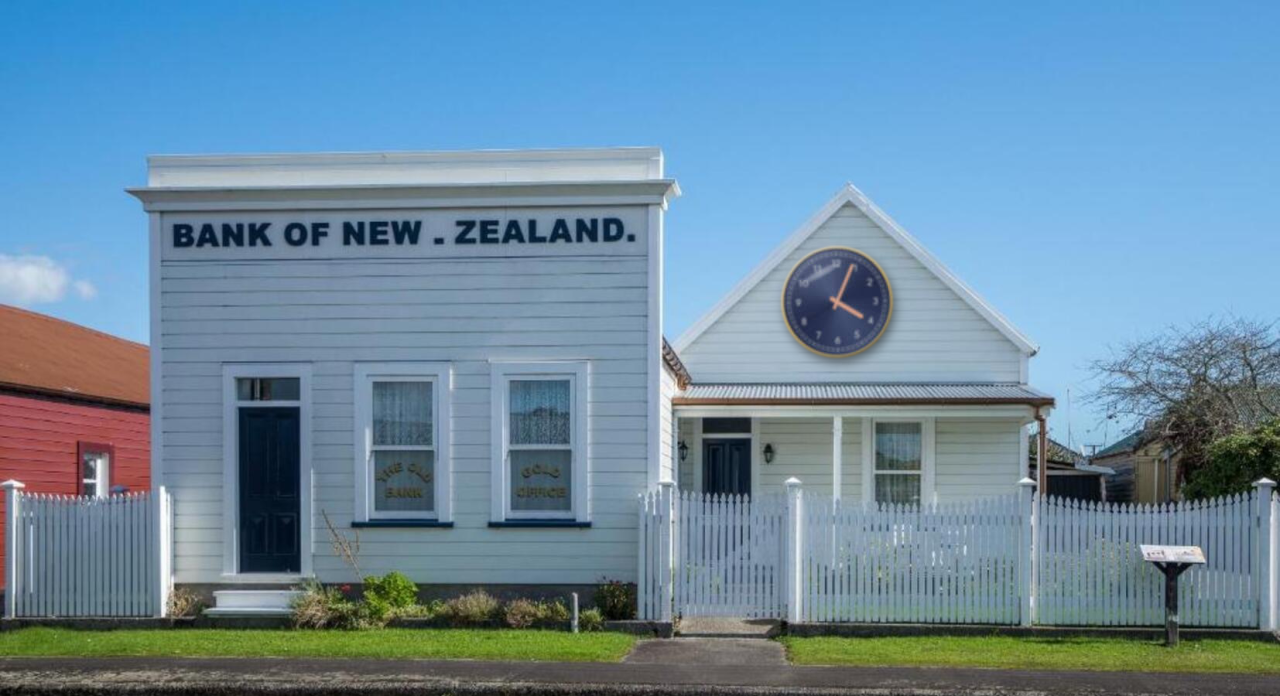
{"hour": 4, "minute": 4}
